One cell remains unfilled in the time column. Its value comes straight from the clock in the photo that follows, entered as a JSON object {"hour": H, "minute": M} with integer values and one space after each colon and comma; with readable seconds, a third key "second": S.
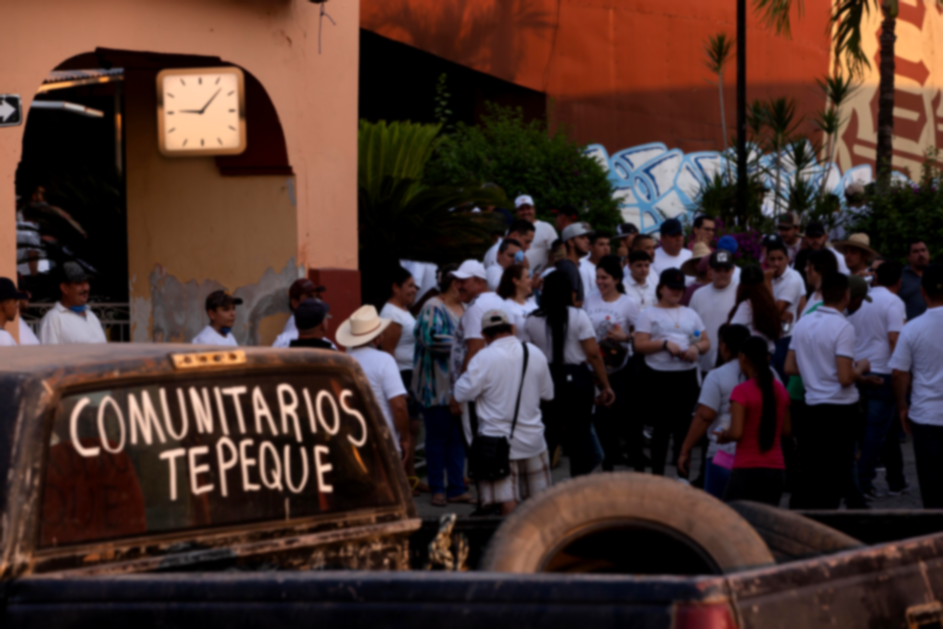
{"hour": 9, "minute": 7}
